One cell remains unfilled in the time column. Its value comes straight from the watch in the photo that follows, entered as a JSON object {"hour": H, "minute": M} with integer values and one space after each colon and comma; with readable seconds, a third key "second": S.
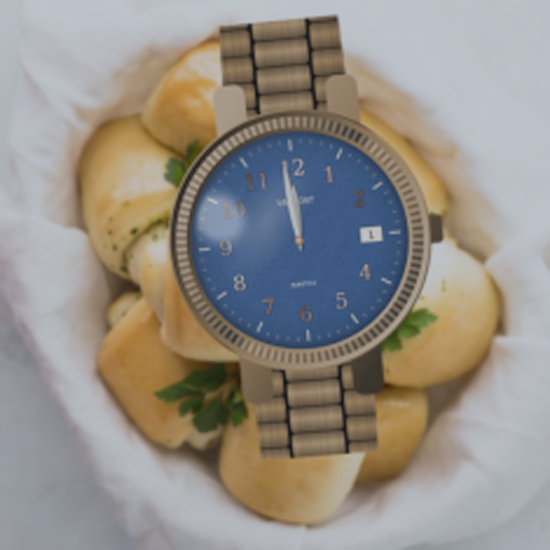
{"hour": 11, "minute": 59}
